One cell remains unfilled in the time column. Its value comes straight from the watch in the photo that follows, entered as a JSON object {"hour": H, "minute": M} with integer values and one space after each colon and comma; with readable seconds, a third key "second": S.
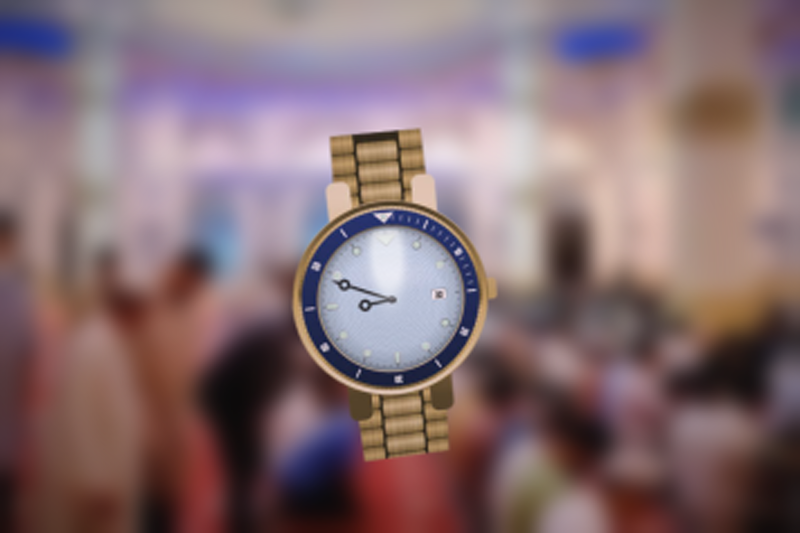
{"hour": 8, "minute": 49}
